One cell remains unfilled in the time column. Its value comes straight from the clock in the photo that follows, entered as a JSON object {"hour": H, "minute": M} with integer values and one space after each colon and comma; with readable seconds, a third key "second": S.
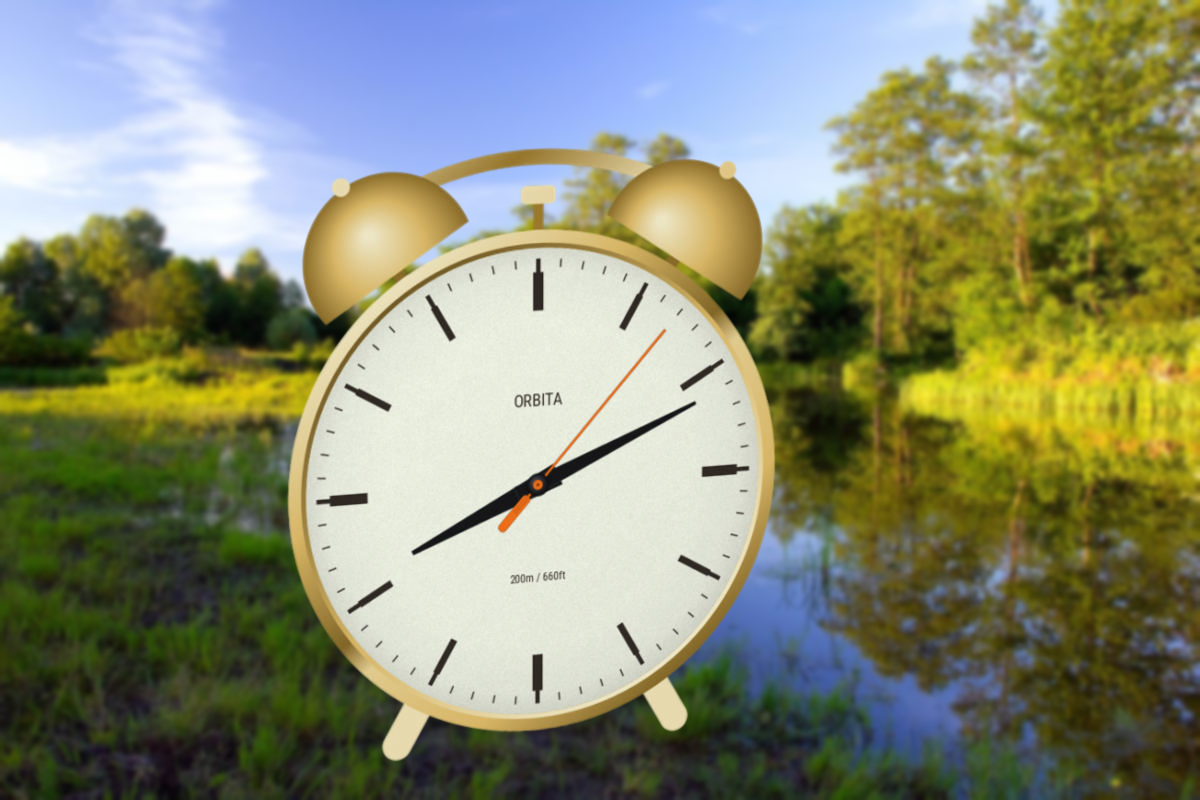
{"hour": 8, "minute": 11, "second": 7}
